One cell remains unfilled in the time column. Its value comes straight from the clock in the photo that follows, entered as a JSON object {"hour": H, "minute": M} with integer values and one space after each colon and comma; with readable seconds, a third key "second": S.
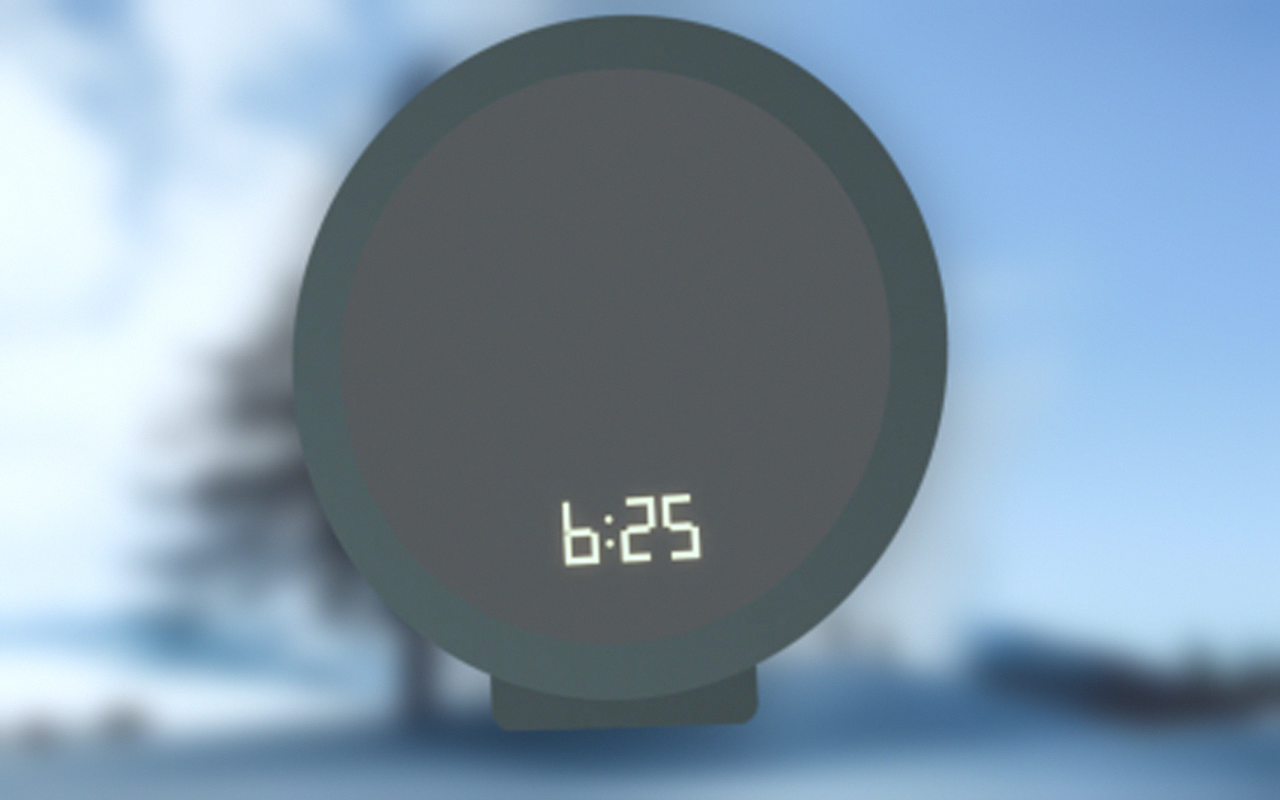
{"hour": 6, "minute": 25}
